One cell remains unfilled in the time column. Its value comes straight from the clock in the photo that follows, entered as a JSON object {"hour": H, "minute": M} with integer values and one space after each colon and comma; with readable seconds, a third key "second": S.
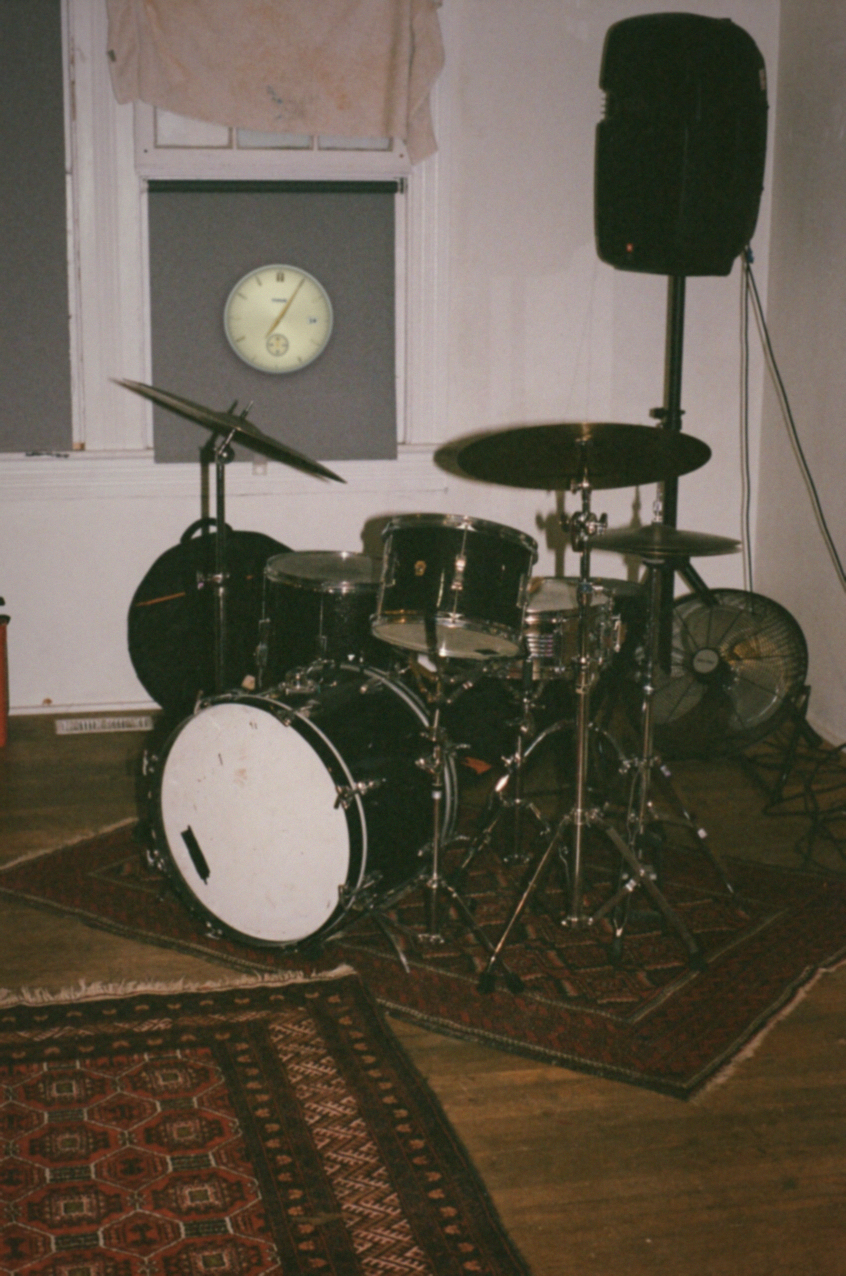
{"hour": 7, "minute": 5}
